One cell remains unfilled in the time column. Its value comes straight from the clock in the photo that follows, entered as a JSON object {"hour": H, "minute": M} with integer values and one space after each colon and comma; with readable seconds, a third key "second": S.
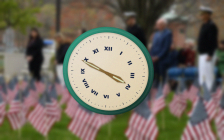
{"hour": 3, "minute": 49}
